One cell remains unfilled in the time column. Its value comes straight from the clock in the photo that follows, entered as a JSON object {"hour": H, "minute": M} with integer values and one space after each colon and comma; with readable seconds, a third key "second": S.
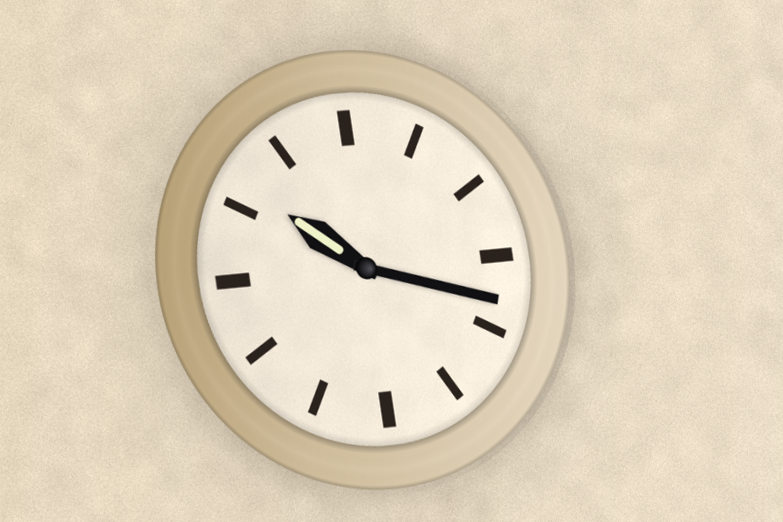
{"hour": 10, "minute": 18}
